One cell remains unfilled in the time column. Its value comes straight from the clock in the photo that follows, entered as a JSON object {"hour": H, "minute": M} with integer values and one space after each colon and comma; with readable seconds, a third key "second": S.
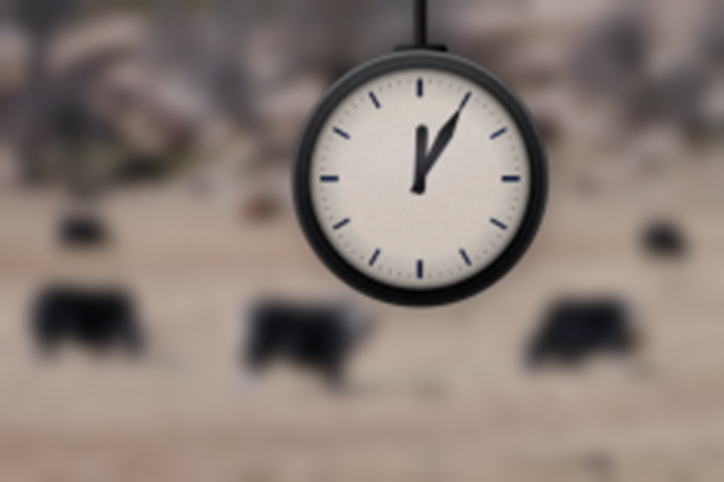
{"hour": 12, "minute": 5}
